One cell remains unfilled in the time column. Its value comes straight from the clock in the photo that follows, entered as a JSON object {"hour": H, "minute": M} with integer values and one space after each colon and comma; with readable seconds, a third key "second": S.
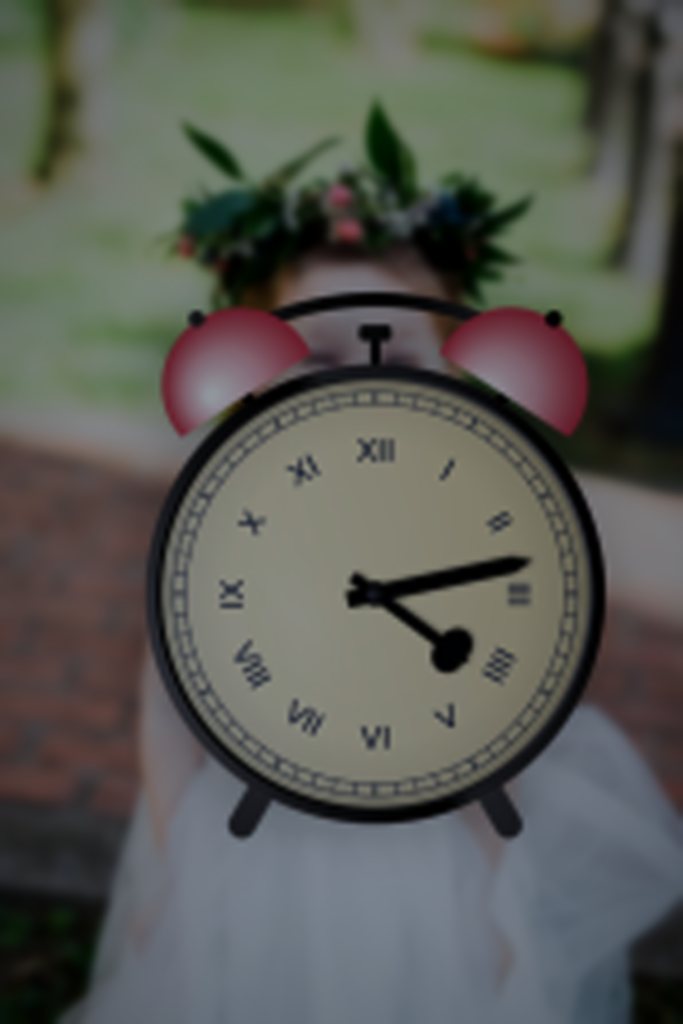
{"hour": 4, "minute": 13}
